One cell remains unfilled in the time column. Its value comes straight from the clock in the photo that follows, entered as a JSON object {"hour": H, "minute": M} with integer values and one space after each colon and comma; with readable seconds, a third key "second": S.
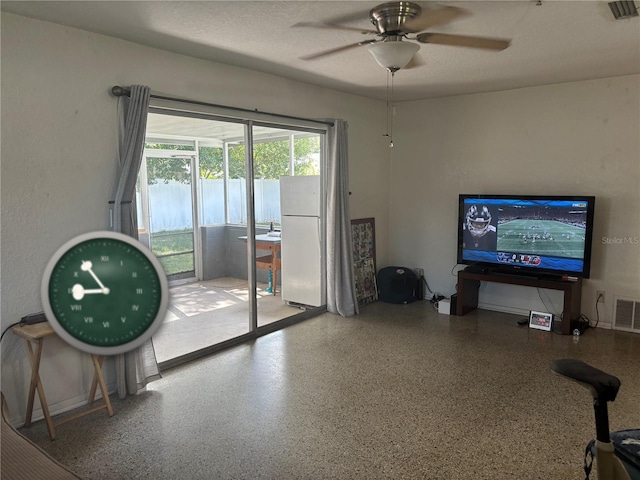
{"hour": 8, "minute": 54}
